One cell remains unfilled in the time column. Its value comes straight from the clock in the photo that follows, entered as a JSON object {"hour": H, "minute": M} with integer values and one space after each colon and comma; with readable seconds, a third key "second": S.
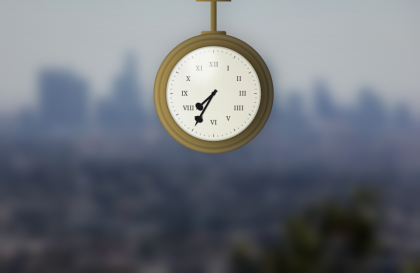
{"hour": 7, "minute": 35}
